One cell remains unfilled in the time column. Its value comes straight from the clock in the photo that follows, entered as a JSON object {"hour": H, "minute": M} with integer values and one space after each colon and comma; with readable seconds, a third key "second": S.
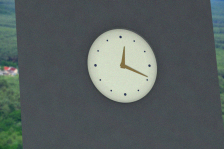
{"hour": 12, "minute": 19}
